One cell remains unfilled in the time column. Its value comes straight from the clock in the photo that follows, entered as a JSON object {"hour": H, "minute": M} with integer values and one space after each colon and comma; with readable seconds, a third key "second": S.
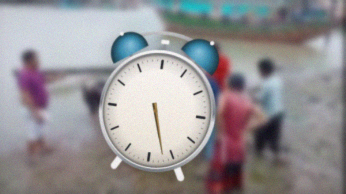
{"hour": 5, "minute": 27}
